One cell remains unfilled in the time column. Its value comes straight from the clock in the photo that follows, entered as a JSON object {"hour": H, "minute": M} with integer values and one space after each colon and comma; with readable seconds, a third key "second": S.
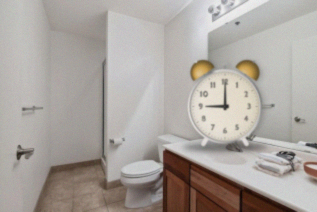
{"hour": 9, "minute": 0}
